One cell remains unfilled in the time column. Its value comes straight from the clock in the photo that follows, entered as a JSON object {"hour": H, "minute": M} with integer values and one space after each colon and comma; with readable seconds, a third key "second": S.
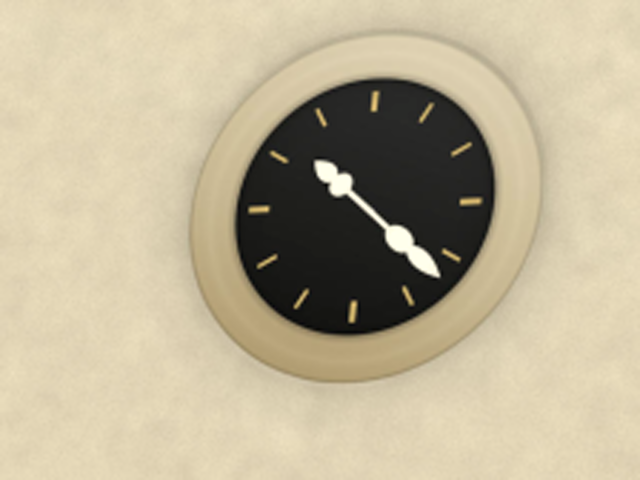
{"hour": 10, "minute": 22}
